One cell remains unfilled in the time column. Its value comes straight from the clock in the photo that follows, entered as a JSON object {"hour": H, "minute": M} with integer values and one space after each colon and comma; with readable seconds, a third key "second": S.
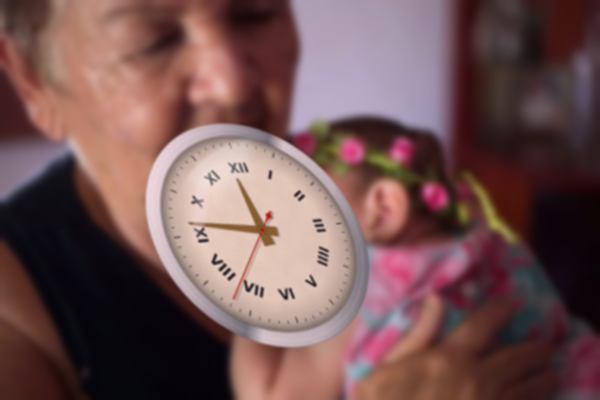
{"hour": 11, "minute": 46, "second": 37}
